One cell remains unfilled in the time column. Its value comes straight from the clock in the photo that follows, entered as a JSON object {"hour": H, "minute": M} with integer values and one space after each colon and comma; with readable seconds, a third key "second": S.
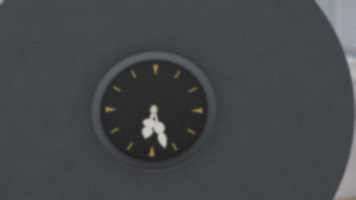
{"hour": 6, "minute": 27}
